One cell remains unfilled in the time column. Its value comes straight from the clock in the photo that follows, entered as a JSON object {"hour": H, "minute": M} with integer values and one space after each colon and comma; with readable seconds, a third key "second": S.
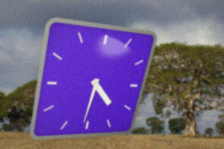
{"hour": 4, "minute": 31}
